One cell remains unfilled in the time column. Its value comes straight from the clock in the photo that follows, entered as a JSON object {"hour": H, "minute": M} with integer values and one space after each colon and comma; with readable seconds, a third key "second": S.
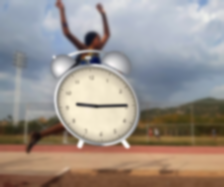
{"hour": 9, "minute": 15}
